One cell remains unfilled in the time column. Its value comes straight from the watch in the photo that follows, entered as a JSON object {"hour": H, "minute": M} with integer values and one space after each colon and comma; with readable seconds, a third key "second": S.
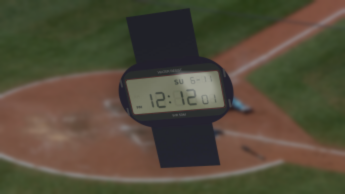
{"hour": 12, "minute": 12, "second": 1}
